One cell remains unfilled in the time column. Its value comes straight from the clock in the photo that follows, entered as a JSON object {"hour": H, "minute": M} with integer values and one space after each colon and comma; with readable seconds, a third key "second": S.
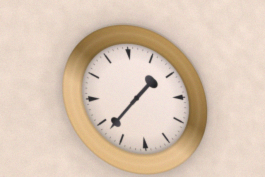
{"hour": 1, "minute": 38}
